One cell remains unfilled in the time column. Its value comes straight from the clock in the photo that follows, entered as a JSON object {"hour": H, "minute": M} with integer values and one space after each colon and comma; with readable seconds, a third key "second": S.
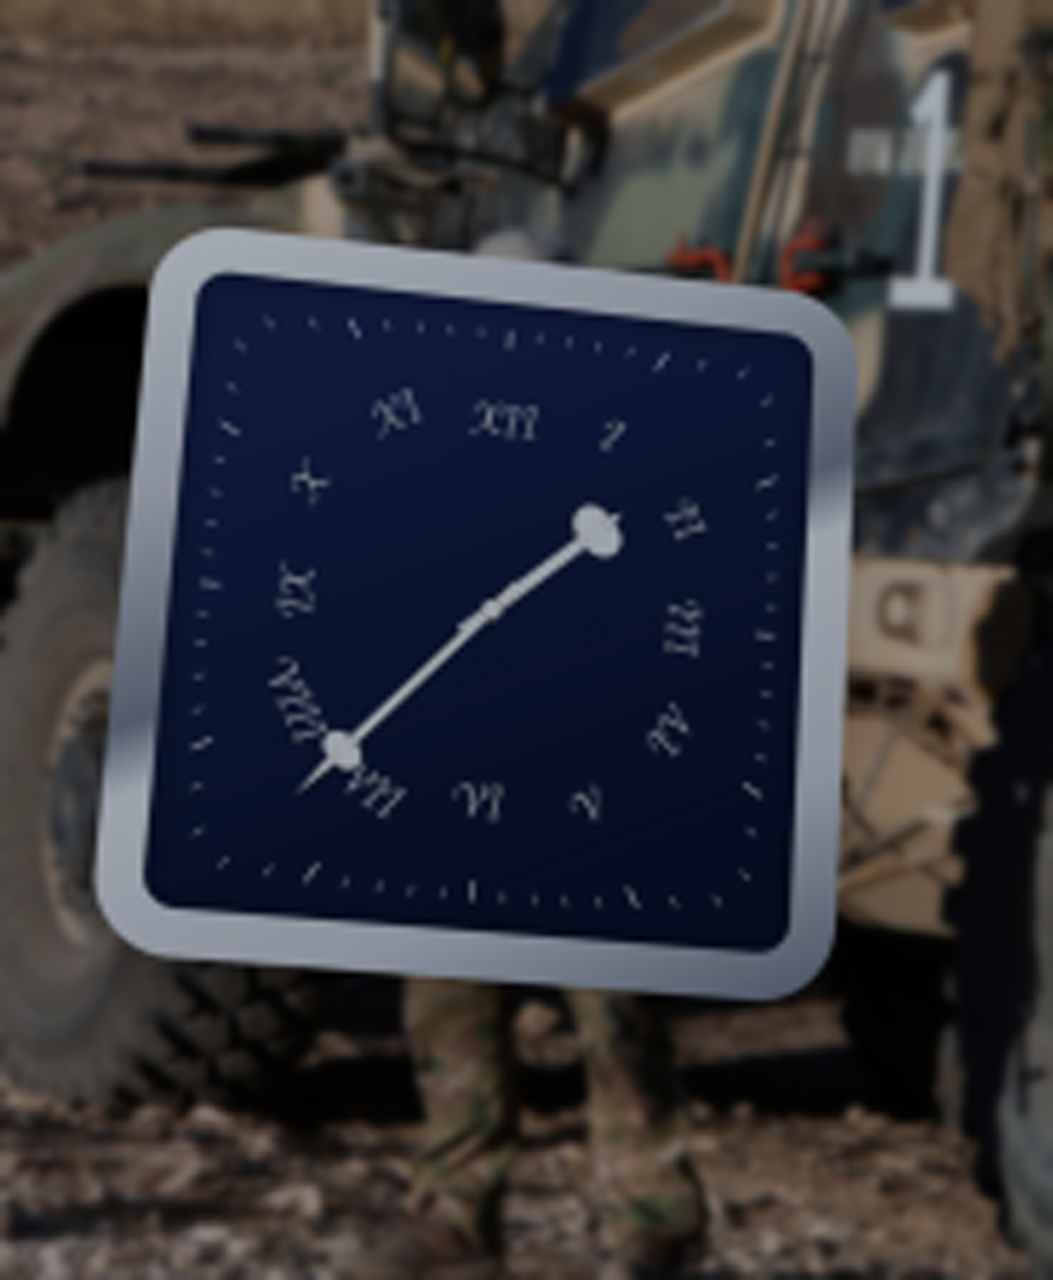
{"hour": 1, "minute": 37}
